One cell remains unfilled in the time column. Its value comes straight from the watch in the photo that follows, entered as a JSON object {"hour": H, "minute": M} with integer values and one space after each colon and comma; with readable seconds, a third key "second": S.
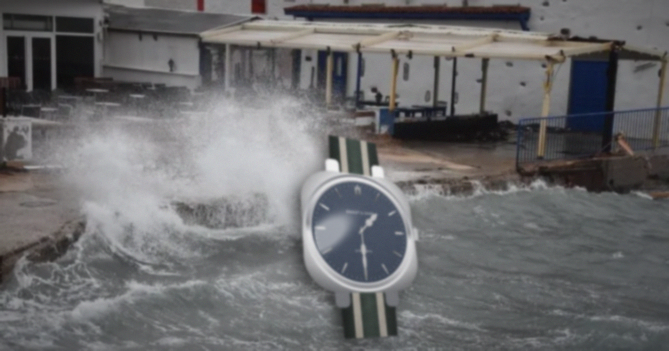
{"hour": 1, "minute": 30}
